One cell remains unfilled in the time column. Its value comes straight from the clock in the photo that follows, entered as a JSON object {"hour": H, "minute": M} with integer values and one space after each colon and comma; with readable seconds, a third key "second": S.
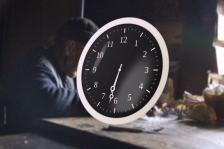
{"hour": 6, "minute": 32}
